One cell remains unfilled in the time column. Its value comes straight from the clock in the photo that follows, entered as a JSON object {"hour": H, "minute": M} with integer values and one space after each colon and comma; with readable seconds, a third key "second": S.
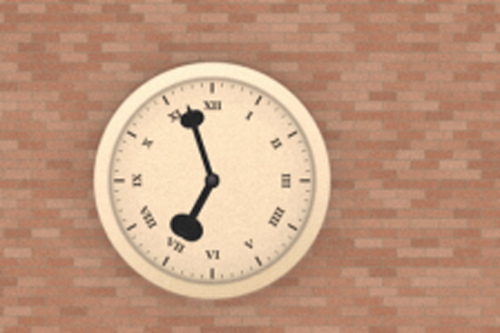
{"hour": 6, "minute": 57}
